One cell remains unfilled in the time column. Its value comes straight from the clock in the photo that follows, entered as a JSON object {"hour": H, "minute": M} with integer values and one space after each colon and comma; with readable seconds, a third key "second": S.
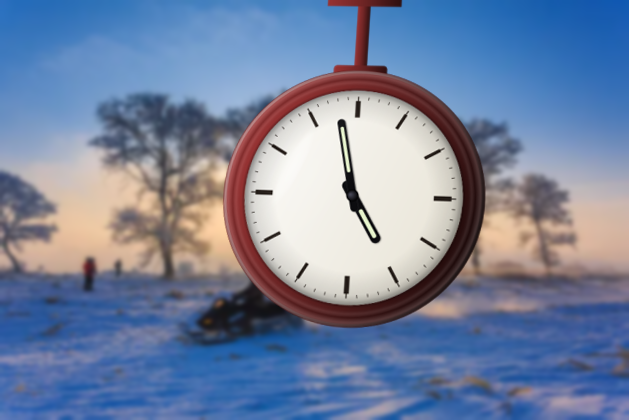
{"hour": 4, "minute": 58}
